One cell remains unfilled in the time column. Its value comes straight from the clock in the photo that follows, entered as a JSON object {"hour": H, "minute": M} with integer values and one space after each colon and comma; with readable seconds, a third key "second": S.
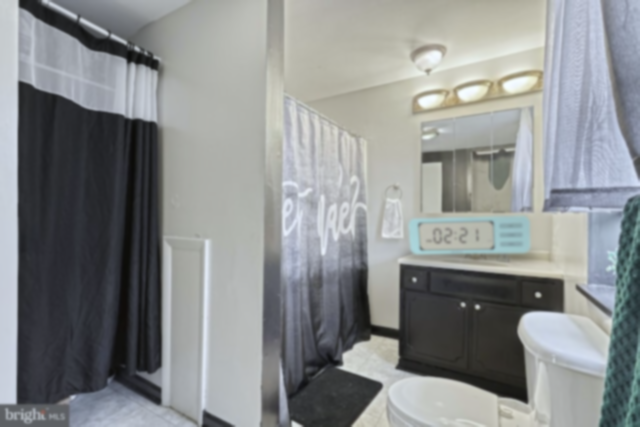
{"hour": 2, "minute": 21}
